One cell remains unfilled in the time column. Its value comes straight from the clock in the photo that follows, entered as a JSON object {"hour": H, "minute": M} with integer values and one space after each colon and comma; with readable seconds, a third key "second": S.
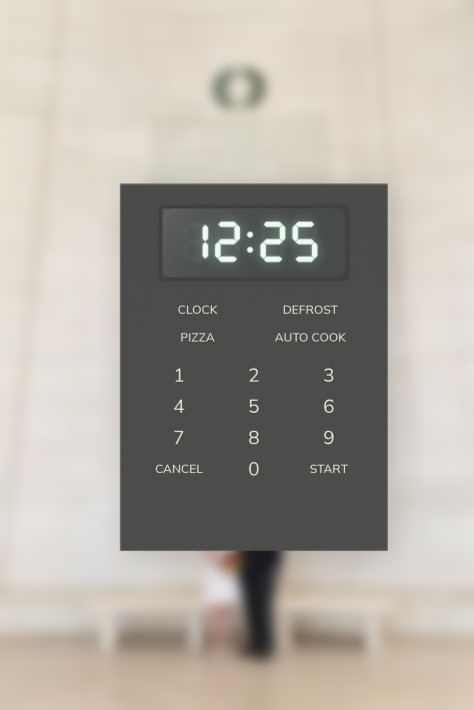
{"hour": 12, "minute": 25}
